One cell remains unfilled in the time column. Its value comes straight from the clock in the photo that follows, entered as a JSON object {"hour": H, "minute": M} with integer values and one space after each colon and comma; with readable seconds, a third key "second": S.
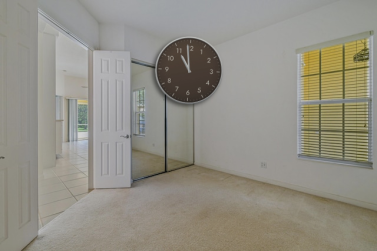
{"hour": 10, "minute": 59}
